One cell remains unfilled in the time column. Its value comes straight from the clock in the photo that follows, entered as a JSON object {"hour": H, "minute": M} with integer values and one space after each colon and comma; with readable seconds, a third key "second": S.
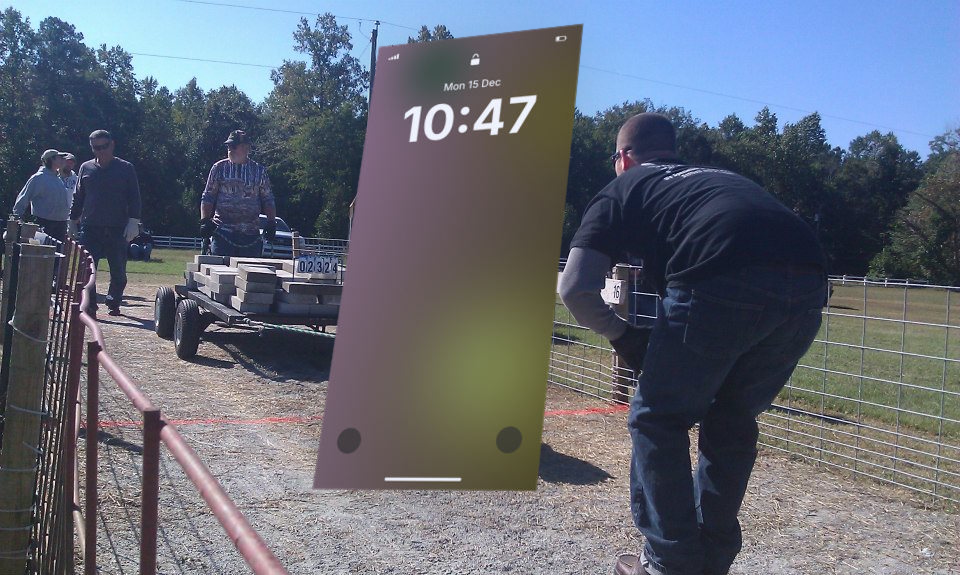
{"hour": 10, "minute": 47}
